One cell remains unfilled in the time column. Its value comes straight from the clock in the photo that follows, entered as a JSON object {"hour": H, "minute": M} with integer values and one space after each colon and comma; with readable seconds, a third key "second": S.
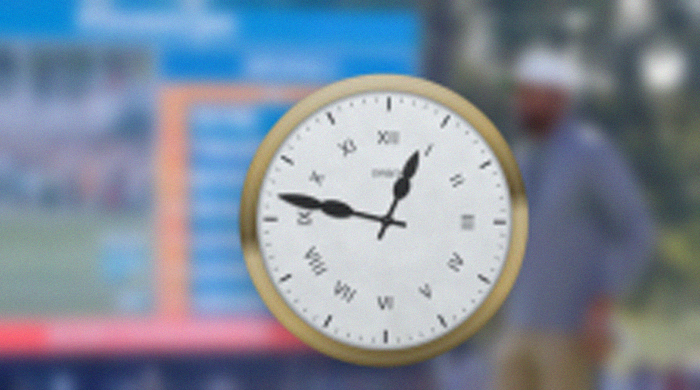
{"hour": 12, "minute": 47}
